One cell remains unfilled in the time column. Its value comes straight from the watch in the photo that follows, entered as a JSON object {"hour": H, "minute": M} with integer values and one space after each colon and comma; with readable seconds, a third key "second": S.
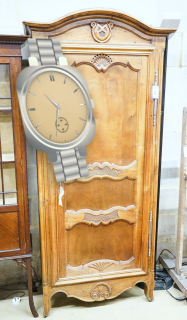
{"hour": 10, "minute": 33}
